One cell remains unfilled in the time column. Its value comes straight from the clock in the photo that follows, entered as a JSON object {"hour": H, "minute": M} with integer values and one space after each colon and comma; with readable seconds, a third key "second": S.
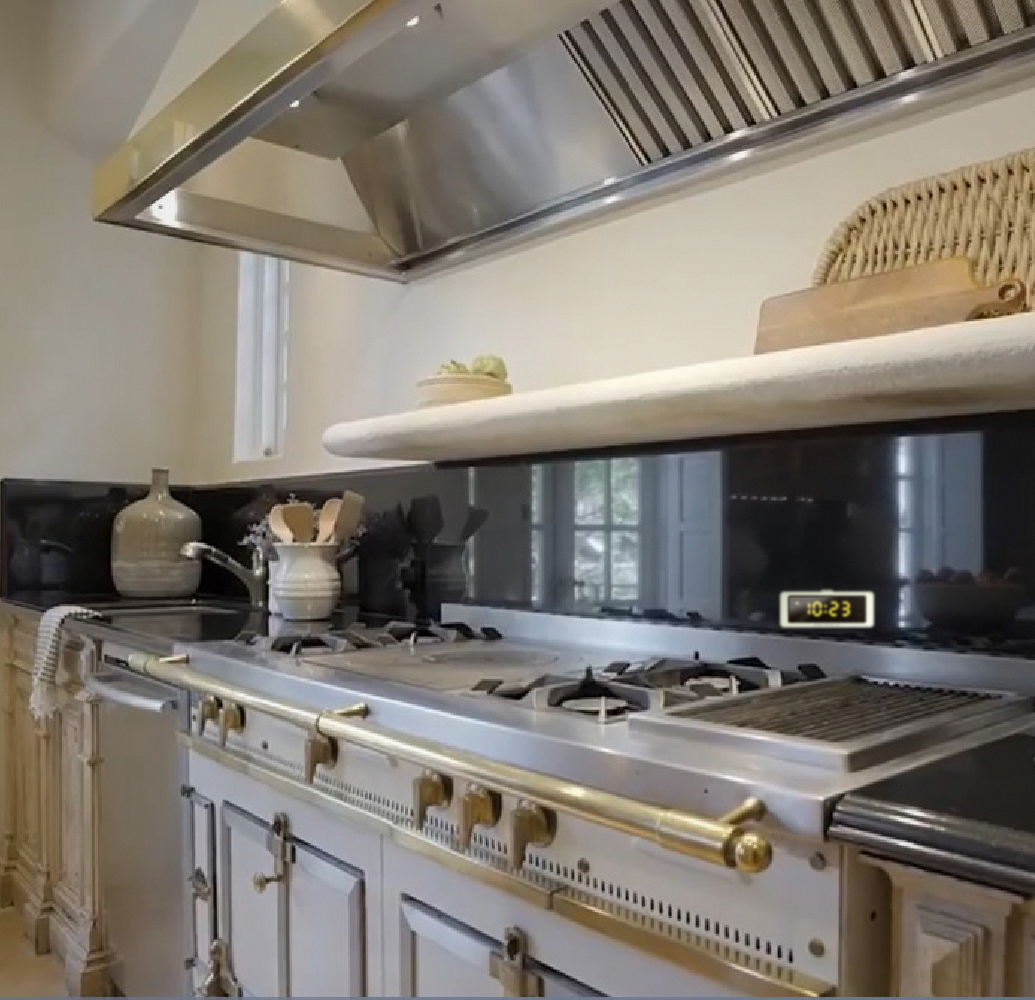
{"hour": 10, "minute": 23}
